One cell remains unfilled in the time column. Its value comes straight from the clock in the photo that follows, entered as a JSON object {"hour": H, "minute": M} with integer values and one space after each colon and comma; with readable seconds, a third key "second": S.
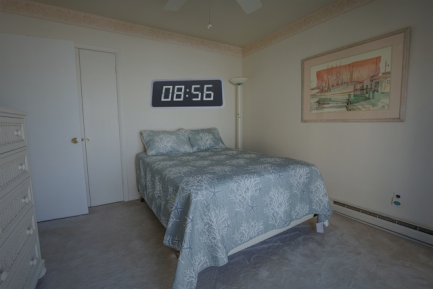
{"hour": 8, "minute": 56}
